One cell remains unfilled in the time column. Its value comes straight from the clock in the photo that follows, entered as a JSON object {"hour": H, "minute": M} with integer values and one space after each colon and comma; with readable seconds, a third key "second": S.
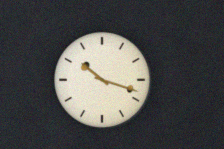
{"hour": 10, "minute": 18}
